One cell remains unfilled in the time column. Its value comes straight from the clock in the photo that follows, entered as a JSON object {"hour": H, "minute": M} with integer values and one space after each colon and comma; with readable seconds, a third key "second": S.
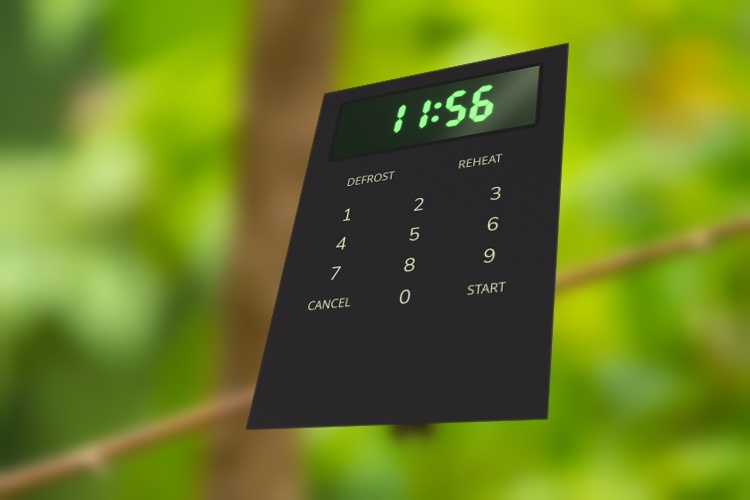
{"hour": 11, "minute": 56}
